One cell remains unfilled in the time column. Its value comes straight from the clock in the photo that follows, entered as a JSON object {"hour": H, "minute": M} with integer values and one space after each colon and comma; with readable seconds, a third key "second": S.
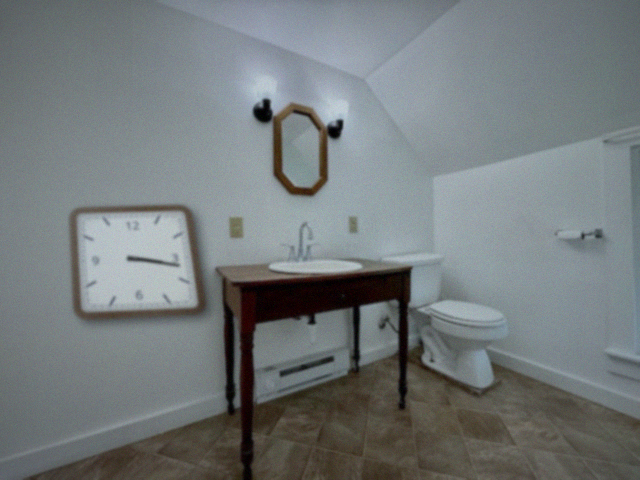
{"hour": 3, "minute": 17}
